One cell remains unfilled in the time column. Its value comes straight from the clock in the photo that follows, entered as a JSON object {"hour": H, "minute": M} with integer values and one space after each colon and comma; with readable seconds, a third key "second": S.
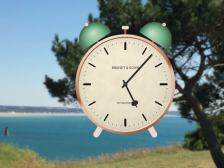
{"hour": 5, "minute": 7}
